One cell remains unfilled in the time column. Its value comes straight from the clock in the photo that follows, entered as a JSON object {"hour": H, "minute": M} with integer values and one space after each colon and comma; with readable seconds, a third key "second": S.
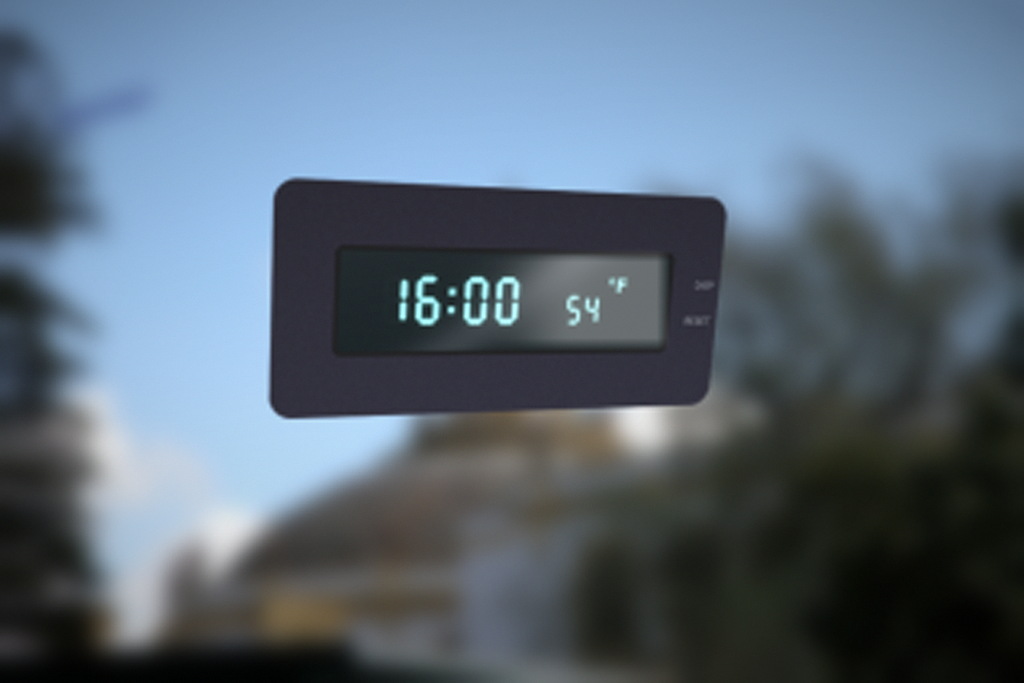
{"hour": 16, "minute": 0}
